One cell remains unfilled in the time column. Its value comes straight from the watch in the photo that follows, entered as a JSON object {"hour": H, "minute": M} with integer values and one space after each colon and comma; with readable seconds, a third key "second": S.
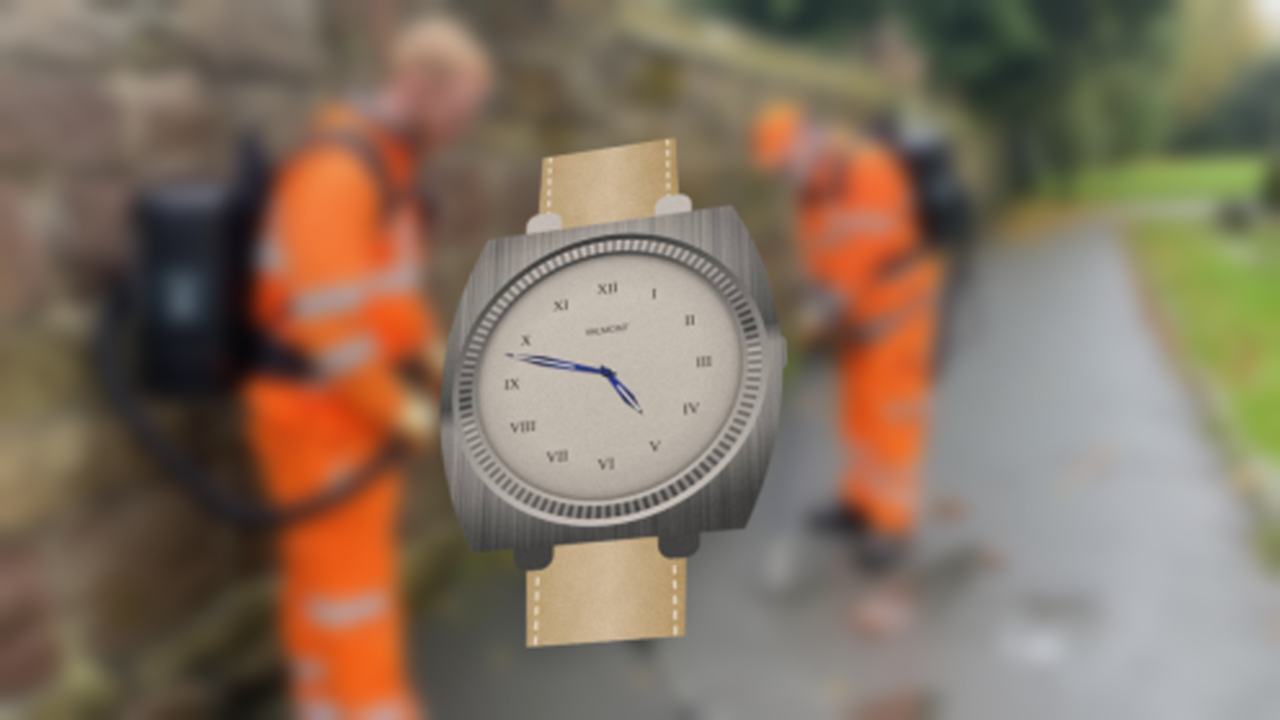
{"hour": 4, "minute": 48}
